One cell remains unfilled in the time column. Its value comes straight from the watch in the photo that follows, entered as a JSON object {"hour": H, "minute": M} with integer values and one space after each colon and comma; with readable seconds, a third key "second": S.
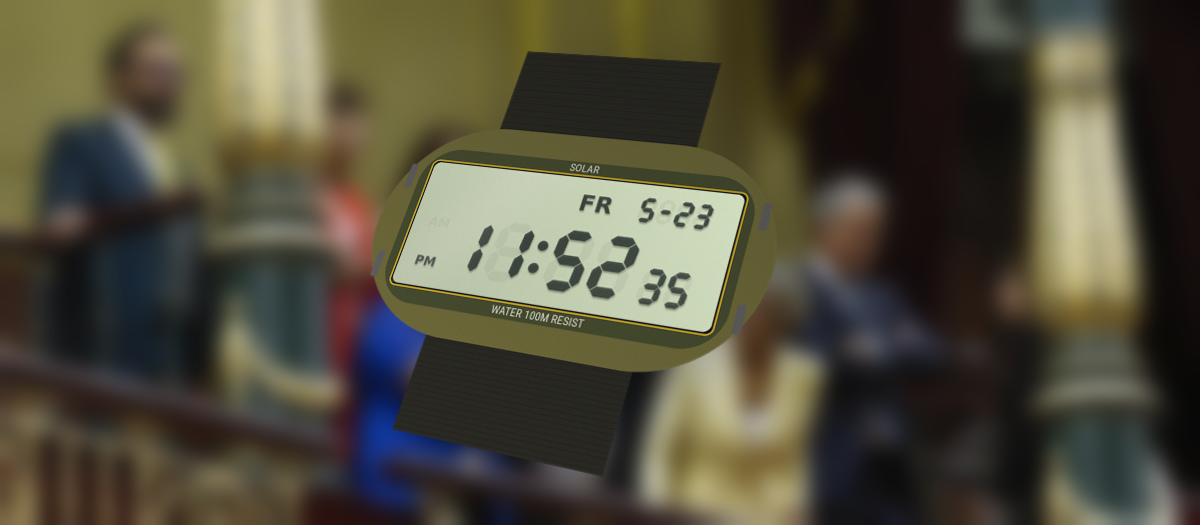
{"hour": 11, "minute": 52, "second": 35}
